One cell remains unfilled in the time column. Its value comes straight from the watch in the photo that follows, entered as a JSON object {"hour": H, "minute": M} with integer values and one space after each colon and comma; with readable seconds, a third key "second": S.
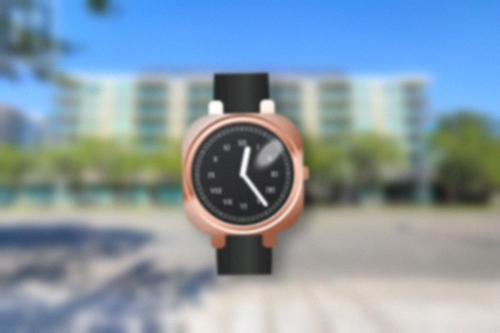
{"hour": 12, "minute": 24}
